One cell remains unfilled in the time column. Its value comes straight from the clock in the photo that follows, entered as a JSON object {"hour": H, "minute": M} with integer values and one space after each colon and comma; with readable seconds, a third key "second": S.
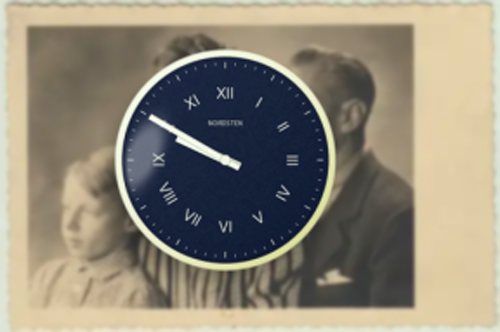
{"hour": 9, "minute": 50}
